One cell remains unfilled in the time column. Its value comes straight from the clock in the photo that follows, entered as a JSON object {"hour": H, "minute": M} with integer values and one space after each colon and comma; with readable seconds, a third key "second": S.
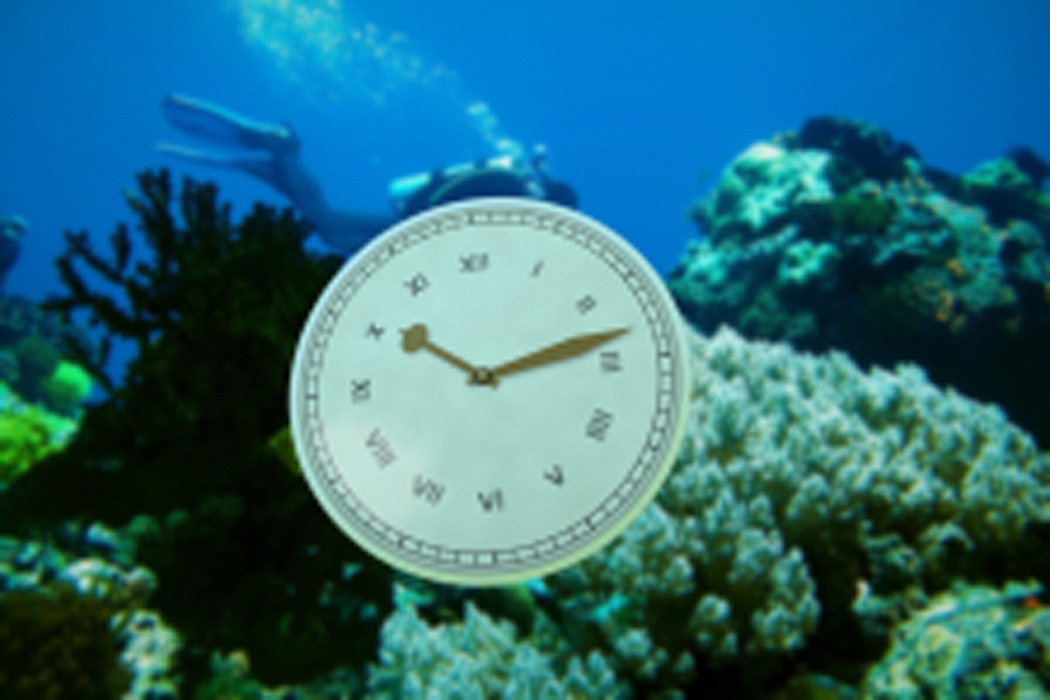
{"hour": 10, "minute": 13}
